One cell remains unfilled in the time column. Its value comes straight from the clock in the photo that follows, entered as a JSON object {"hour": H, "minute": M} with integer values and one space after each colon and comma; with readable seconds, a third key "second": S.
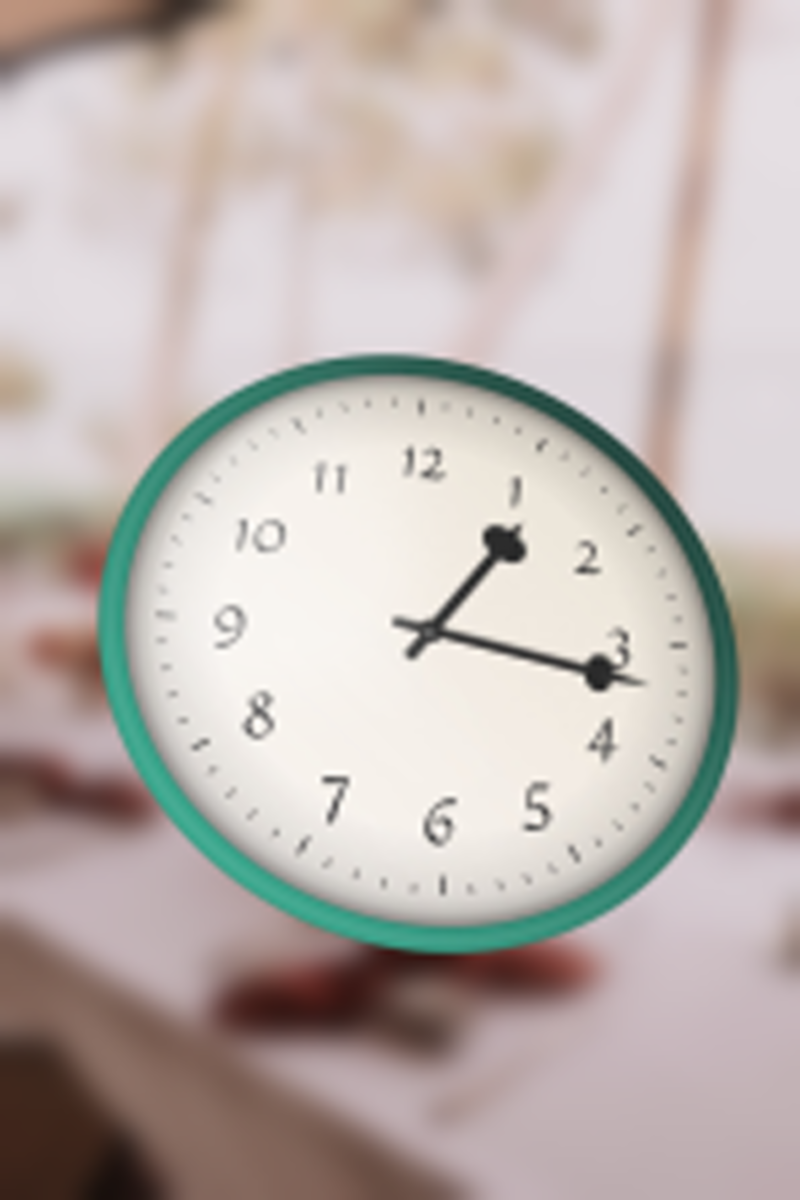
{"hour": 1, "minute": 17}
